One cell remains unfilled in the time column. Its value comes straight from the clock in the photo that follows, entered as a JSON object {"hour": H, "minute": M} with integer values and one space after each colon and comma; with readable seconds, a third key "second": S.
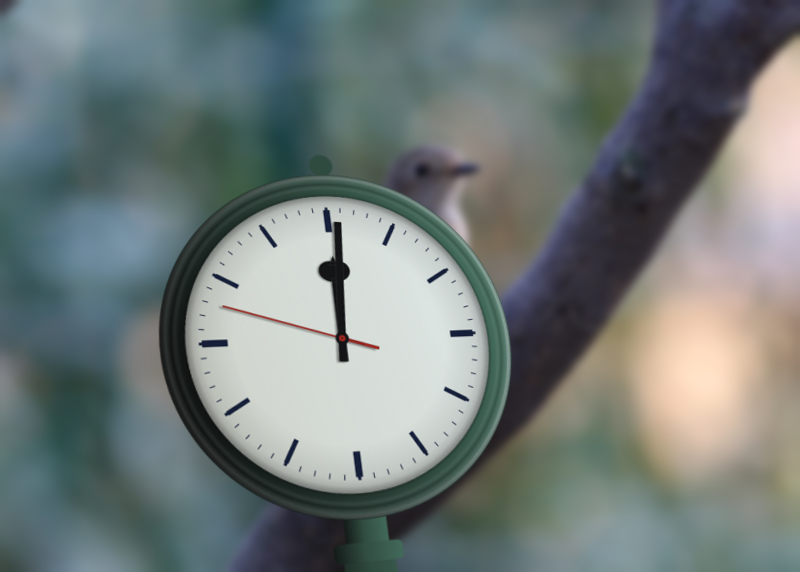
{"hour": 12, "minute": 0, "second": 48}
